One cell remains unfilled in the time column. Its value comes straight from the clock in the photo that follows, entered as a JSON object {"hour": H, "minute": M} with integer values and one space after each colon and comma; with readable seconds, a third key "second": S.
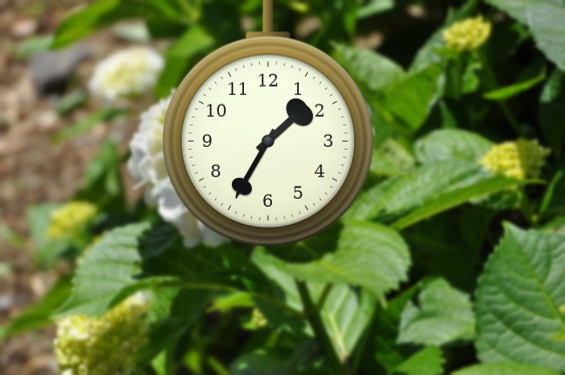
{"hour": 1, "minute": 35}
